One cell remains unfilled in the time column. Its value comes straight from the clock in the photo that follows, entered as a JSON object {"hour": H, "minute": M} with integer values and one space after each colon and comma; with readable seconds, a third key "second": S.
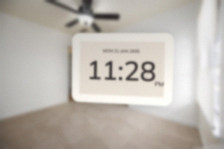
{"hour": 11, "minute": 28}
